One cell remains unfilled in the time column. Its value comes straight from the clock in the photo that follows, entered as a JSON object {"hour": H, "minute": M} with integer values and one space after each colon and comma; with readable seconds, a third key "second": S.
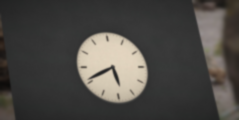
{"hour": 5, "minute": 41}
